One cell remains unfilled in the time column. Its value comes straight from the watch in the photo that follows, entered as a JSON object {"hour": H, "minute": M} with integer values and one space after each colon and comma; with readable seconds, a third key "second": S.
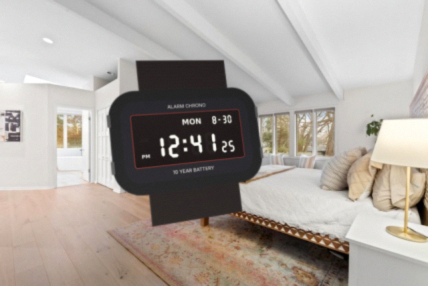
{"hour": 12, "minute": 41, "second": 25}
